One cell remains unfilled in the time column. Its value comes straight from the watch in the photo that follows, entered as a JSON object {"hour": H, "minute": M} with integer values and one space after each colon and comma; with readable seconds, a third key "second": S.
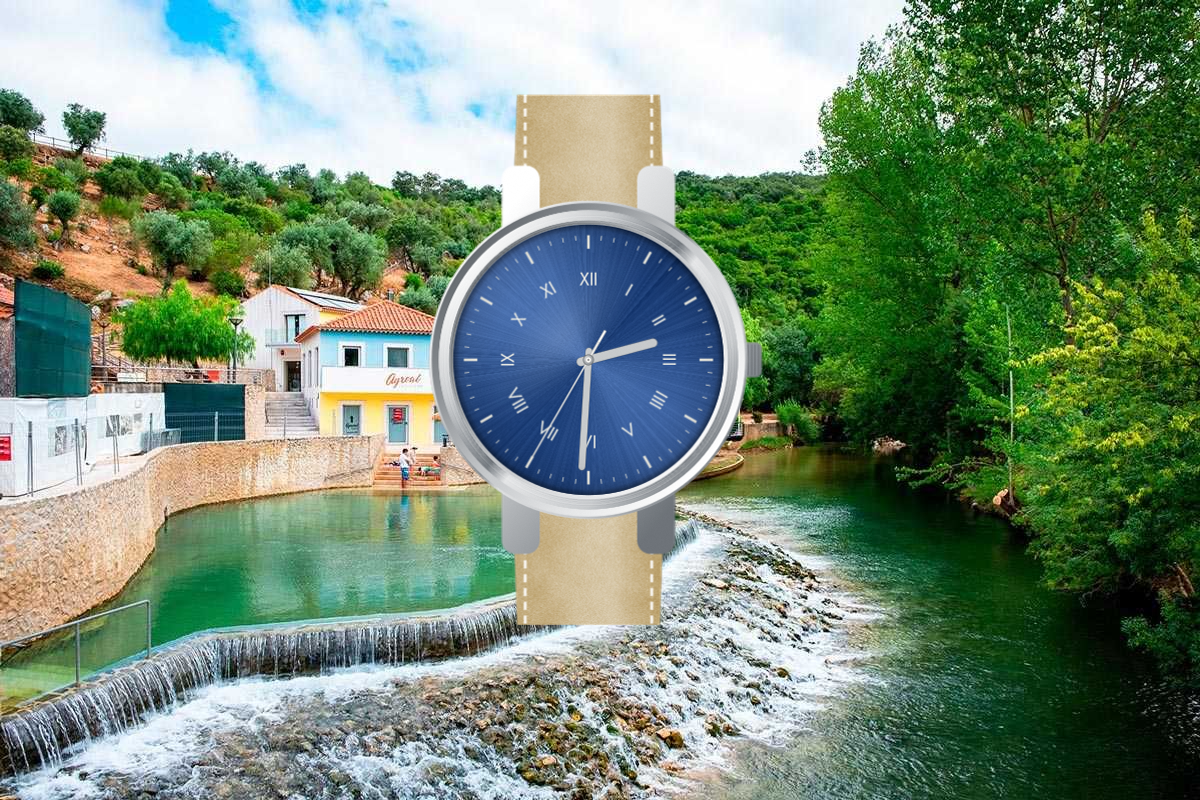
{"hour": 2, "minute": 30, "second": 35}
